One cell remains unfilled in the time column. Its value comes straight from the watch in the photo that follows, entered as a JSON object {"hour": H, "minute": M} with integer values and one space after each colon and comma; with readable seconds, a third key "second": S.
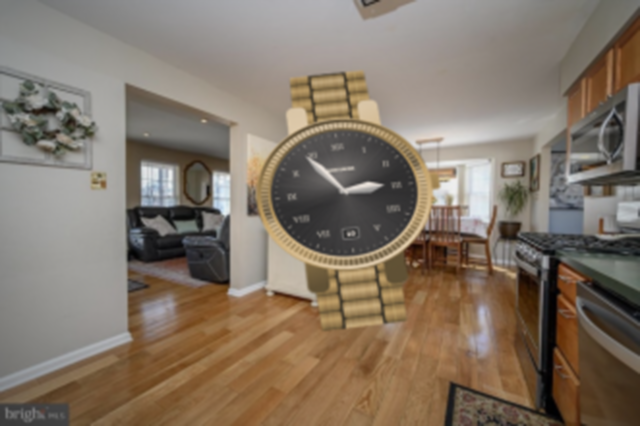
{"hour": 2, "minute": 54}
